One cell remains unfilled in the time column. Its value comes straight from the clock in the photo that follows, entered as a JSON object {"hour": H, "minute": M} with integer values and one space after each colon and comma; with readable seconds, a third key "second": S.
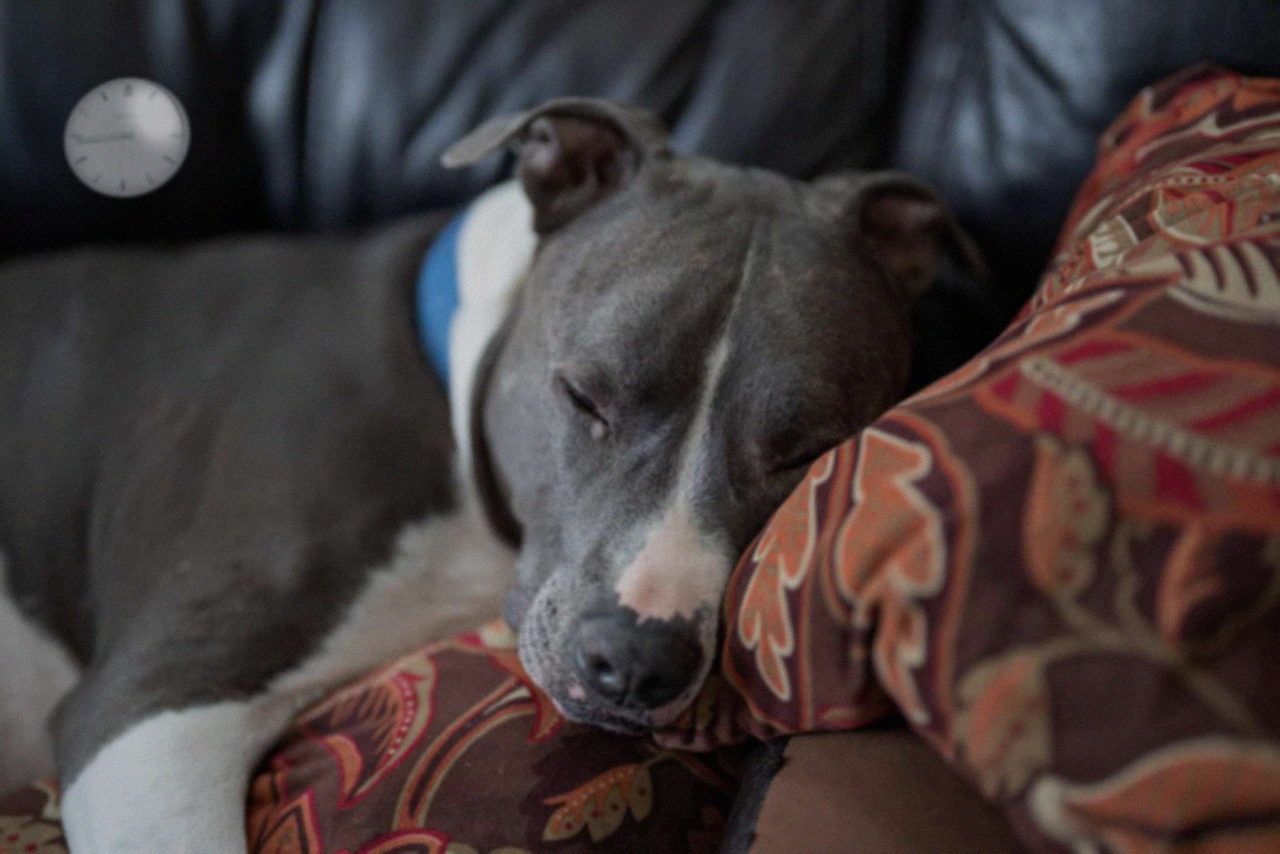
{"hour": 8, "minute": 44}
